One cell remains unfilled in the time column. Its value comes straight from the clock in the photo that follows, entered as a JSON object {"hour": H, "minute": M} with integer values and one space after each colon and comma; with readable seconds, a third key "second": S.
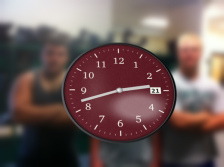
{"hour": 2, "minute": 42}
